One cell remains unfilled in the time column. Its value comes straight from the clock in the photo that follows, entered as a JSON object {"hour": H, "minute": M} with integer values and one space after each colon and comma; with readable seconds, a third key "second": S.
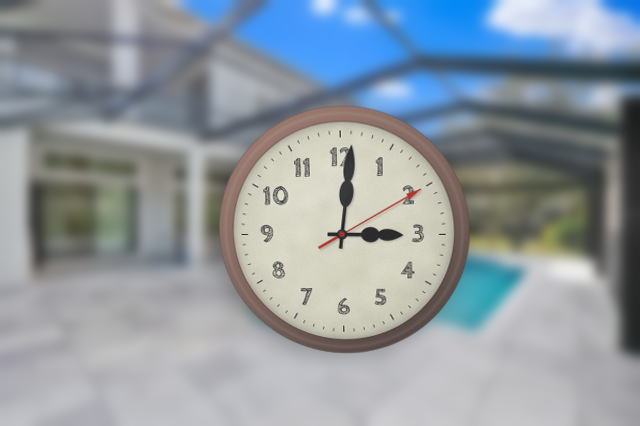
{"hour": 3, "minute": 1, "second": 10}
